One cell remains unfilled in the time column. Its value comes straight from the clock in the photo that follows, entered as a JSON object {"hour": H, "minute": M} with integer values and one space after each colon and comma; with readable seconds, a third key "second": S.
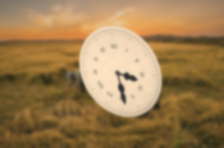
{"hour": 3, "minute": 29}
